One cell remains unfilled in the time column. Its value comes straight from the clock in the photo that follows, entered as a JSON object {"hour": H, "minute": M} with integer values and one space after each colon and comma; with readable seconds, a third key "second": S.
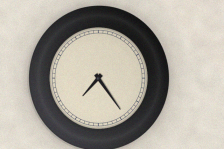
{"hour": 7, "minute": 24}
